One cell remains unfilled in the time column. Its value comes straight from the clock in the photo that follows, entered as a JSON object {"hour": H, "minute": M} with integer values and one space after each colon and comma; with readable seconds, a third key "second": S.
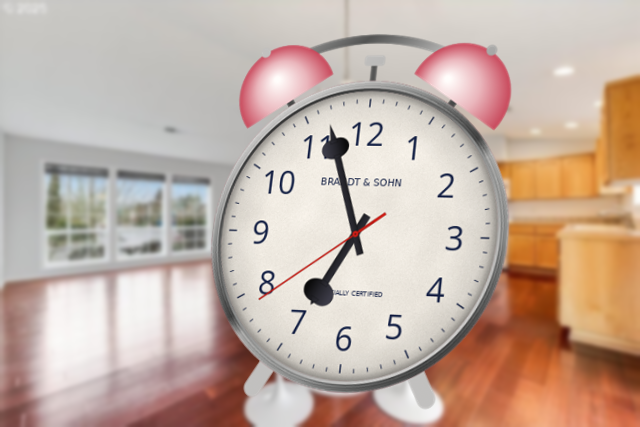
{"hour": 6, "minute": 56, "second": 39}
